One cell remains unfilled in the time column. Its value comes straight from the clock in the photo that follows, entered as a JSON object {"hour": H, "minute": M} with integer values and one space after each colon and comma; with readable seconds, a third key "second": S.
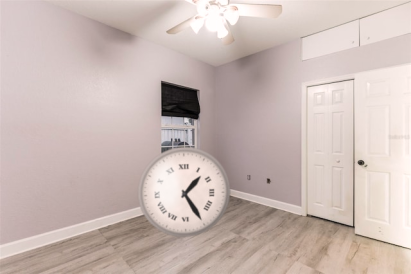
{"hour": 1, "minute": 25}
